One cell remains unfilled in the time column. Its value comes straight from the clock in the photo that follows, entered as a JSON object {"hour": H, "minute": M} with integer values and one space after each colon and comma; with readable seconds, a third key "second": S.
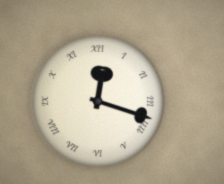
{"hour": 12, "minute": 18}
